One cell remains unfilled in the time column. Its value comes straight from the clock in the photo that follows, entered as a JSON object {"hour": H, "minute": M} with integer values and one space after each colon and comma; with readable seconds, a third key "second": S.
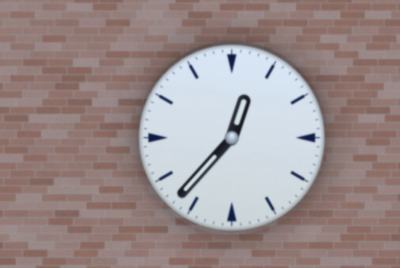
{"hour": 12, "minute": 37}
